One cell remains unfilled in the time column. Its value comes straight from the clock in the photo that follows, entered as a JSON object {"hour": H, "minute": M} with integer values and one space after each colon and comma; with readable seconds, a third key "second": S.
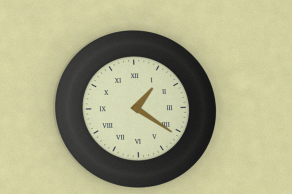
{"hour": 1, "minute": 21}
